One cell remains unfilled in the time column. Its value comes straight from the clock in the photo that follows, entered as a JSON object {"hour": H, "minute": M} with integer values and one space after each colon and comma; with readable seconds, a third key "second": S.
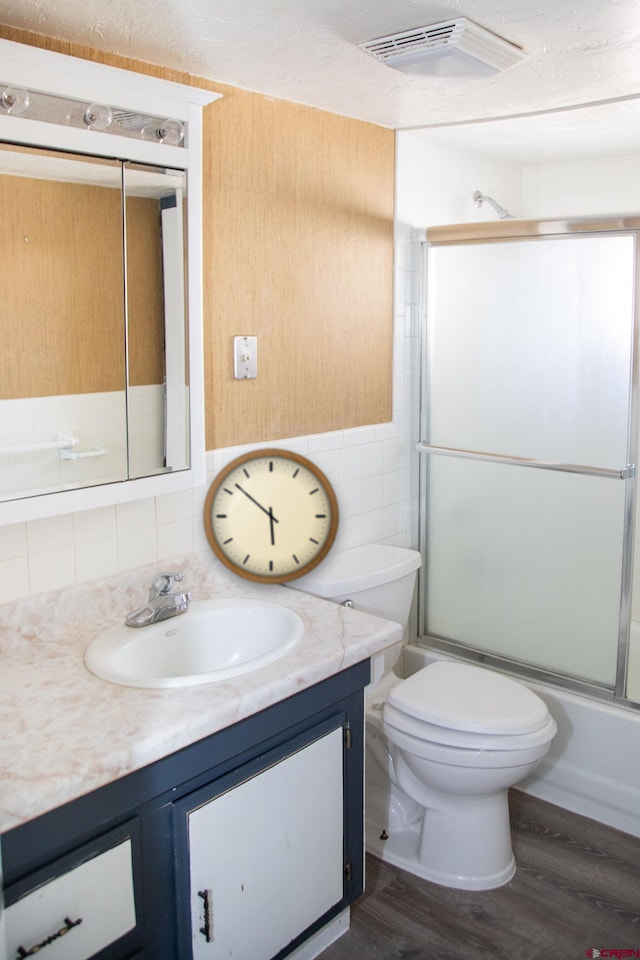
{"hour": 5, "minute": 52}
